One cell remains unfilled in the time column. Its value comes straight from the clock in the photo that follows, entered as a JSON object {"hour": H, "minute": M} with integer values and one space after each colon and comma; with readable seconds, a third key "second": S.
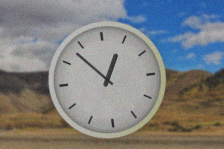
{"hour": 12, "minute": 53}
